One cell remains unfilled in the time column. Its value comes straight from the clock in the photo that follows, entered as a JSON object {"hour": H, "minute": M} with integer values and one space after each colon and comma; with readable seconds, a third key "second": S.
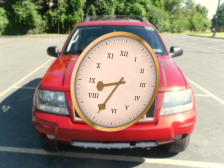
{"hour": 8, "minute": 35}
